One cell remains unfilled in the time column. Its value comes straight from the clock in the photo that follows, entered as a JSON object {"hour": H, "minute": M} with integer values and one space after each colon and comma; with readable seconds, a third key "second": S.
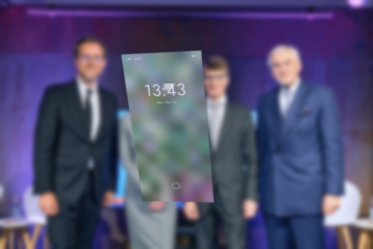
{"hour": 13, "minute": 43}
